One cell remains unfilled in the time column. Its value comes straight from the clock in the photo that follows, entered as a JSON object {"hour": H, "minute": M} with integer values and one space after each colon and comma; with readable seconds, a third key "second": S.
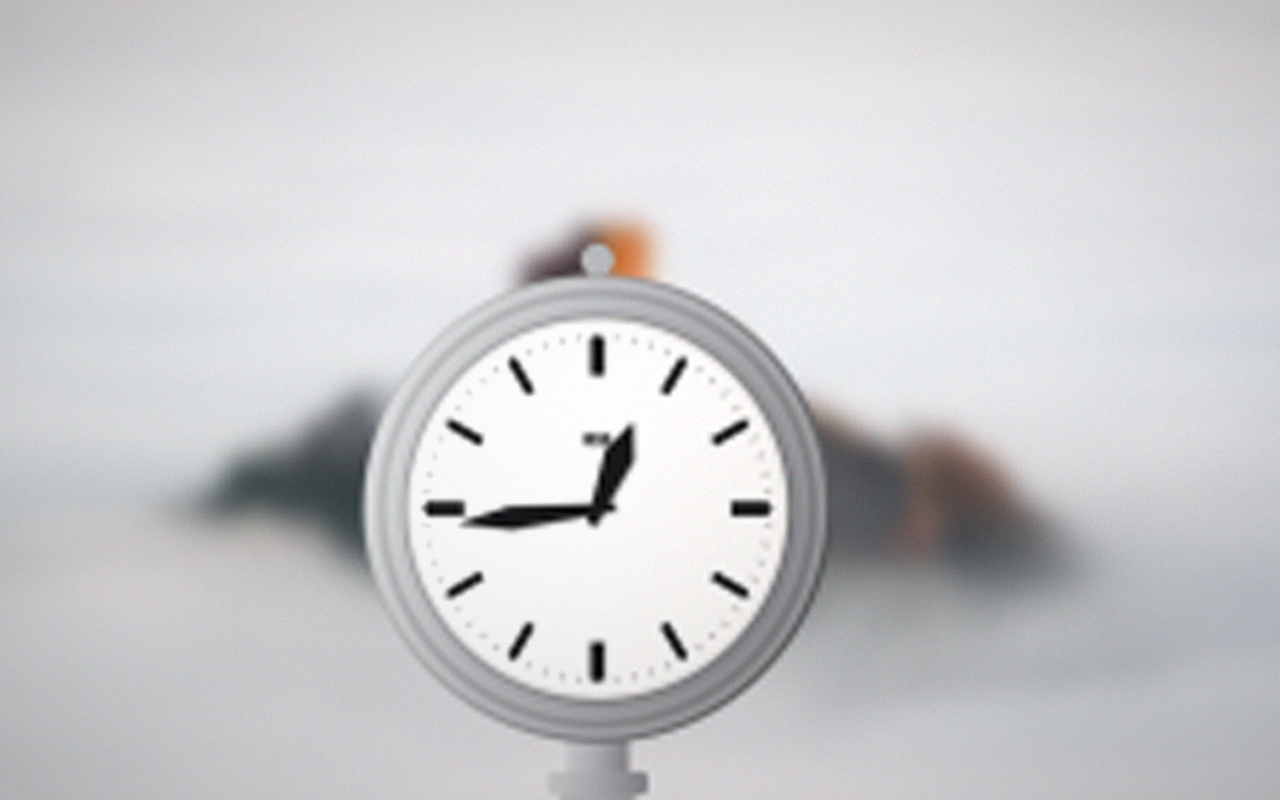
{"hour": 12, "minute": 44}
